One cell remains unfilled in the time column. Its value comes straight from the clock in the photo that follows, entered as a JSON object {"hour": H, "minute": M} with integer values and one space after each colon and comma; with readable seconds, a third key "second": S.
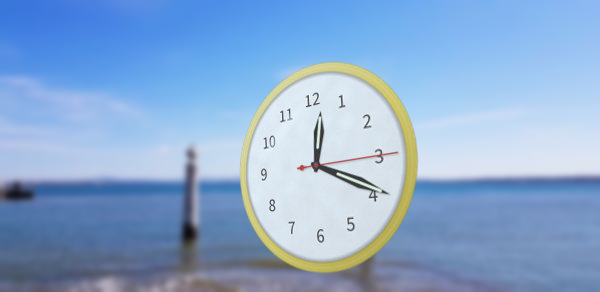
{"hour": 12, "minute": 19, "second": 15}
